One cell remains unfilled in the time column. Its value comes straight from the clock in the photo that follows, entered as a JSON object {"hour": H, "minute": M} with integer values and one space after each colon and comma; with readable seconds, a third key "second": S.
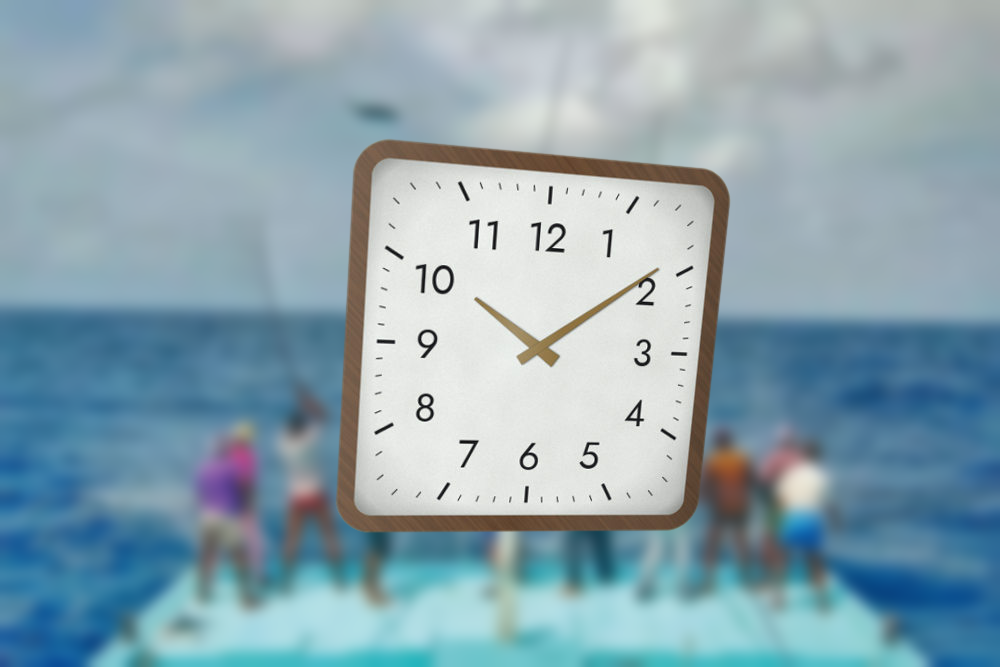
{"hour": 10, "minute": 9}
